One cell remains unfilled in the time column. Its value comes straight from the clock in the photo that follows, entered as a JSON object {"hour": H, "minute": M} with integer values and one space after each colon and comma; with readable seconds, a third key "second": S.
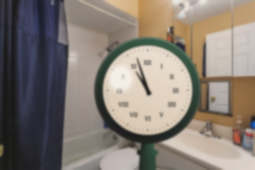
{"hour": 10, "minute": 57}
